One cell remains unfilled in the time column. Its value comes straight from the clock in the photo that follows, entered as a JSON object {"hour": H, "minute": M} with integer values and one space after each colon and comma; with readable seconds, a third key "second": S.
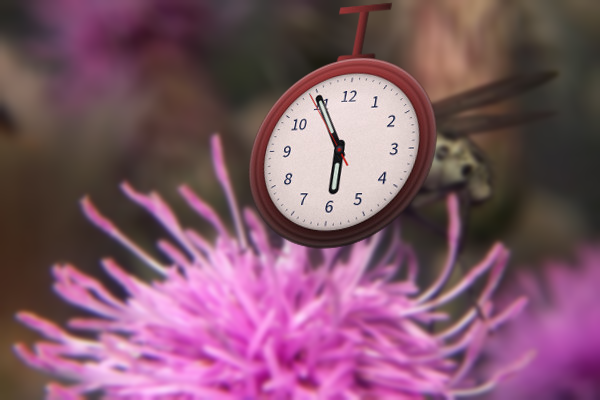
{"hour": 5, "minute": 54, "second": 54}
